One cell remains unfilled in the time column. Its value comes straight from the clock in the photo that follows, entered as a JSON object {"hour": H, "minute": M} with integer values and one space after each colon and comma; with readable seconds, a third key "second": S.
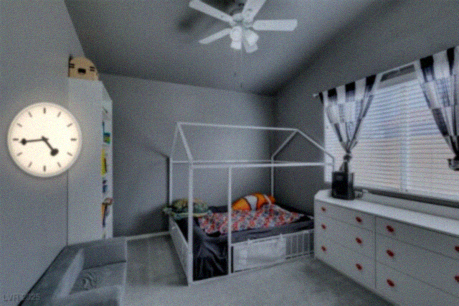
{"hour": 4, "minute": 44}
